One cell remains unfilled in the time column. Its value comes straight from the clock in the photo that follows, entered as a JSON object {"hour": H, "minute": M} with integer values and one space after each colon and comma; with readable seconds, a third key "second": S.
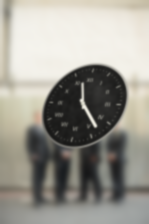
{"hour": 11, "minute": 23}
